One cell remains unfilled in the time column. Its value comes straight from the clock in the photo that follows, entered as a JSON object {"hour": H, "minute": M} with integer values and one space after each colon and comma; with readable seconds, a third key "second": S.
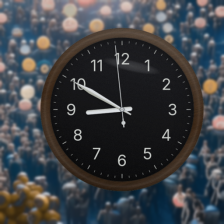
{"hour": 8, "minute": 49, "second": 59}
